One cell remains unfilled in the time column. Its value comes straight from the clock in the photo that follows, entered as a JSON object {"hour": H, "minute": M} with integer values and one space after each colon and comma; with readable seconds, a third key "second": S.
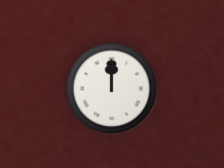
{"hour": 12, "minute": 0}
